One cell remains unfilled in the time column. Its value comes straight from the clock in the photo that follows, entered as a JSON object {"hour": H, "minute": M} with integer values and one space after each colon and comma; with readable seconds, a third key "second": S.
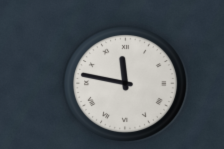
{"hour": 11, "minute": 47}
